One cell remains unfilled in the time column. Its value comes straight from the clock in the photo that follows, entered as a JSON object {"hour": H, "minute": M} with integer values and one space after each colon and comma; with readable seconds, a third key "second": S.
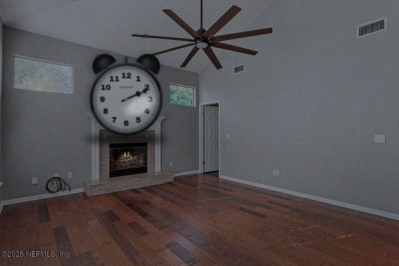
{"hour": 2, "minute": 11}
